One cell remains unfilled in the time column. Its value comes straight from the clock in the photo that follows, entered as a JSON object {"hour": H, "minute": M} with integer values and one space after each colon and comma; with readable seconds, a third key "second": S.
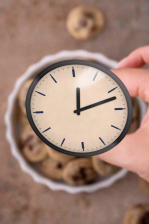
{"hour": 12, "minute": 12}
